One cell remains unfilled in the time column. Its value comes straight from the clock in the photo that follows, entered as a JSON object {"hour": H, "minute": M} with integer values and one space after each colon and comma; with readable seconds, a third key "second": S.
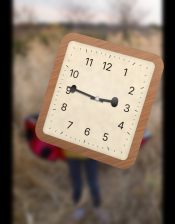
{"hour": 2, "minute": 46}
